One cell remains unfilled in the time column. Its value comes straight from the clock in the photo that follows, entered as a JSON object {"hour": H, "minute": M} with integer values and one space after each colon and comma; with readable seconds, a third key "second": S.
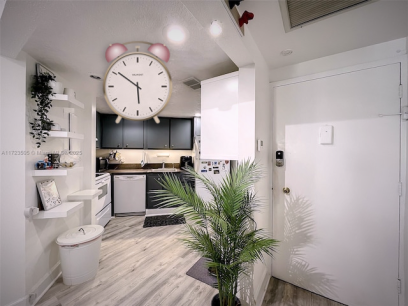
{"hour": 5, "minute": 51}
